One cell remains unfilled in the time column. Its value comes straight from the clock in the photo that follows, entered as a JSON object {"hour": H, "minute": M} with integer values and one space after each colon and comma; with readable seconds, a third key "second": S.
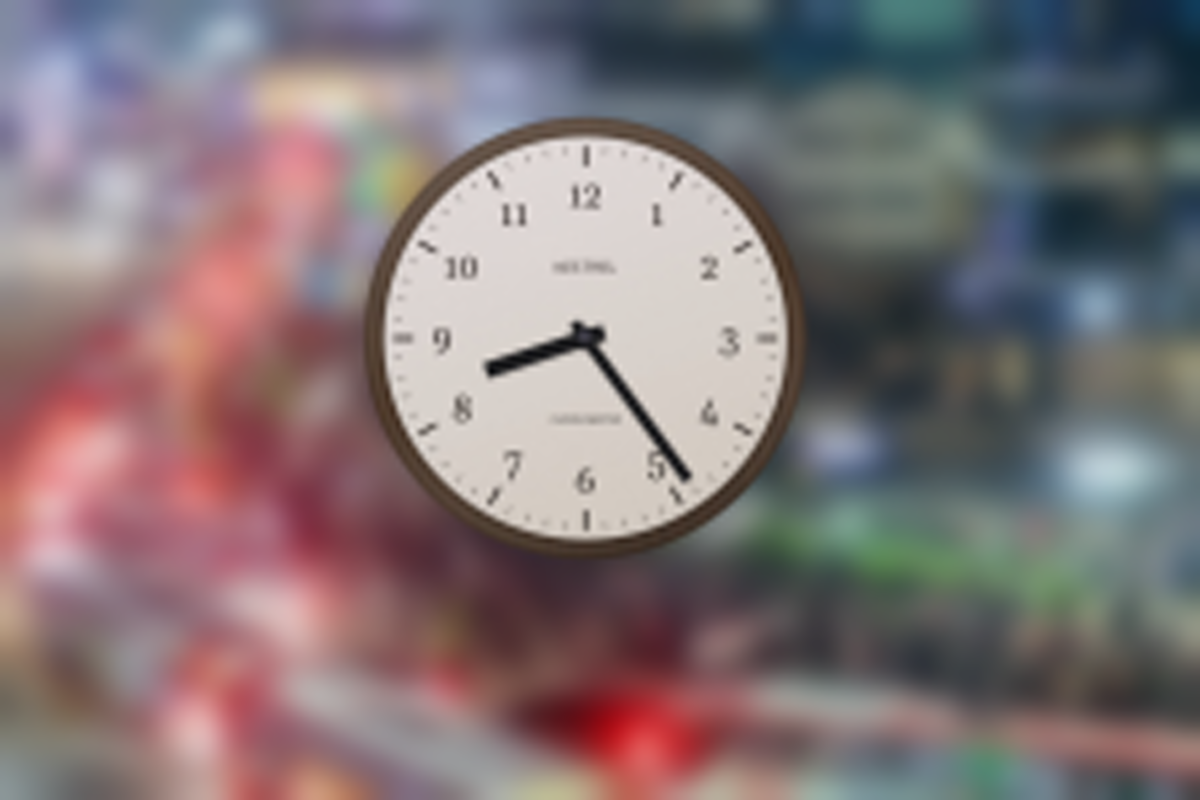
{"hour": 8, "minute": 24}
